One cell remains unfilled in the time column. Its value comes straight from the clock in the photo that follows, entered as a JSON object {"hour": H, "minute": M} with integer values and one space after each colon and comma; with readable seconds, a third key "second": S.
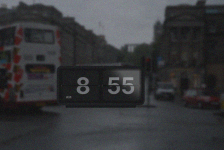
{"hour": 8, "minute": 55}
